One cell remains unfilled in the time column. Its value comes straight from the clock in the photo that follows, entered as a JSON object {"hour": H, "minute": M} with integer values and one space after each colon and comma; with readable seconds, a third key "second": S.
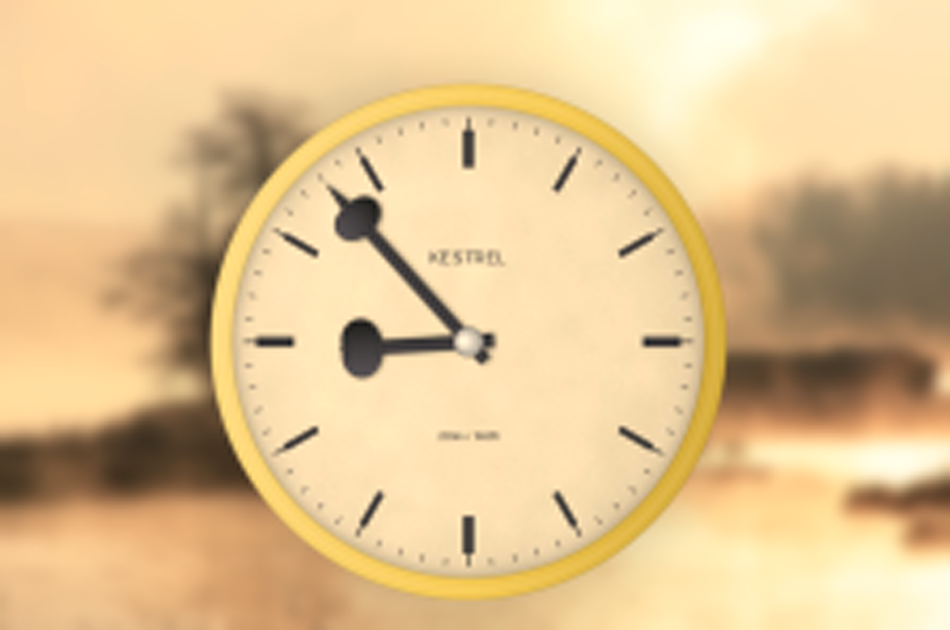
{"hour": 8, "minute": 53}
